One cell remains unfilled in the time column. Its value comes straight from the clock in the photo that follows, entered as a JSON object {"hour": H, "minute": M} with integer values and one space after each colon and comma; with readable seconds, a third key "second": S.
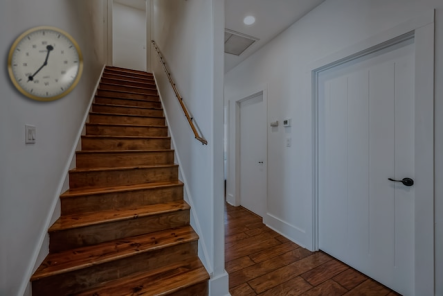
{"hour": 12, "minute": 38}
